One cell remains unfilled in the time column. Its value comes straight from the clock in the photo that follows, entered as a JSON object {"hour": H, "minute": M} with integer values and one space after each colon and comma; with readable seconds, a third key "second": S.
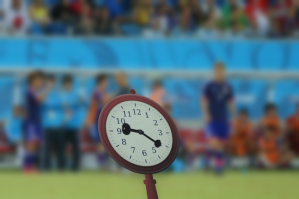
{"hour": 9, "minute": 21}
